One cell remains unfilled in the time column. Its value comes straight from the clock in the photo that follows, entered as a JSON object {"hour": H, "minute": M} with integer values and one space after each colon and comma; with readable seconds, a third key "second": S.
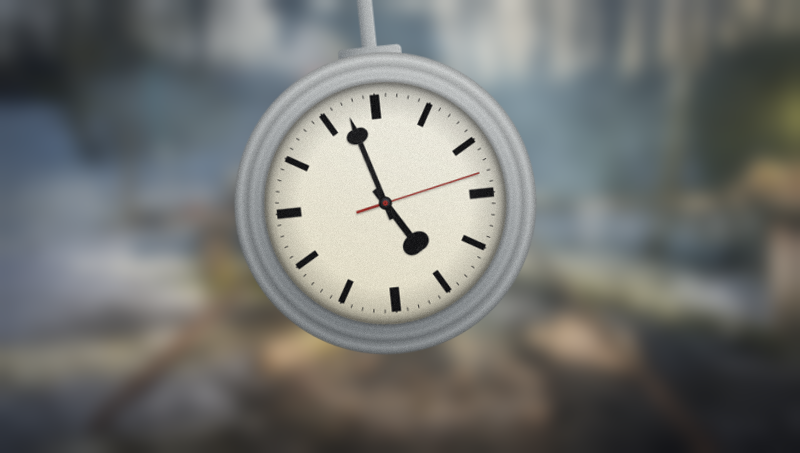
{"hour": 4, "minute": 57, "second": 13}
